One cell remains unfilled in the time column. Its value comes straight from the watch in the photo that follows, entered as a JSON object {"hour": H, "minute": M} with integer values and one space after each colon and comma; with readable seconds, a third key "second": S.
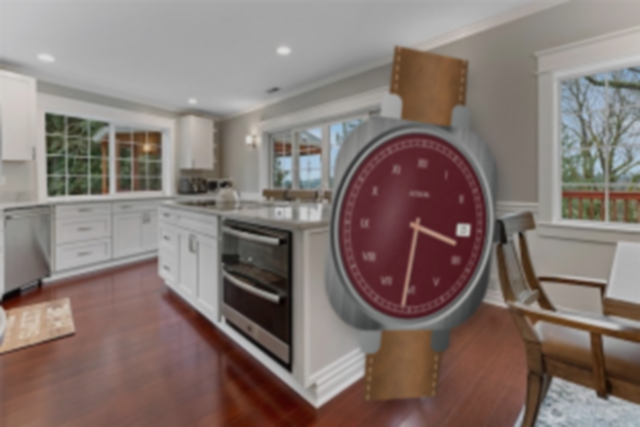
{"hour": 3, "minute": 31}
